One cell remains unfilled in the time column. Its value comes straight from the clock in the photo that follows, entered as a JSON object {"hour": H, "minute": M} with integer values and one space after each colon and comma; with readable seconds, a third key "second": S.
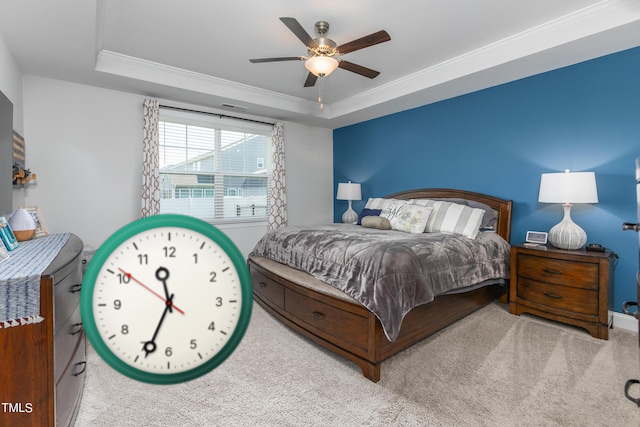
{"hour": 11, "minute": 33, "second": 51}
